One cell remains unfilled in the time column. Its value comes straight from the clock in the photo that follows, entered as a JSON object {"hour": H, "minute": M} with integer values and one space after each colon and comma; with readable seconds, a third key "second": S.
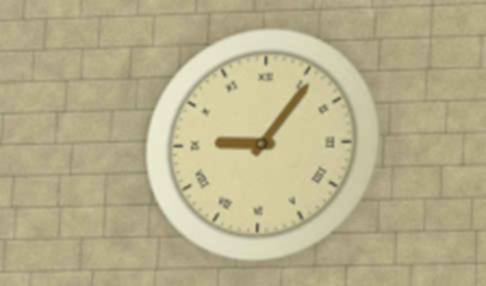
{"hour": 9, "minute": 6}
